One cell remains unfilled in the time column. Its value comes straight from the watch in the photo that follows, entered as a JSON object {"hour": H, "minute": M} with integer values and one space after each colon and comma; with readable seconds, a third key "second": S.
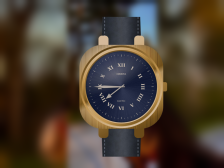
{"hour": 7, "minute": 45}
